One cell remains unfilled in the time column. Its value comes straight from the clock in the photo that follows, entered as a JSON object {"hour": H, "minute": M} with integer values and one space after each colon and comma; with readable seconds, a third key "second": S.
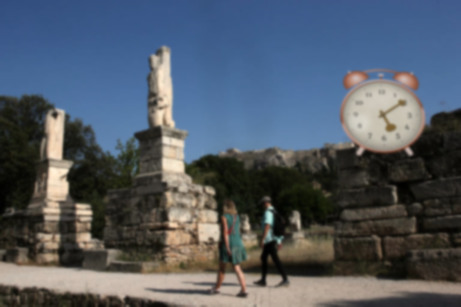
{"hour": 5, "minute": 9}
